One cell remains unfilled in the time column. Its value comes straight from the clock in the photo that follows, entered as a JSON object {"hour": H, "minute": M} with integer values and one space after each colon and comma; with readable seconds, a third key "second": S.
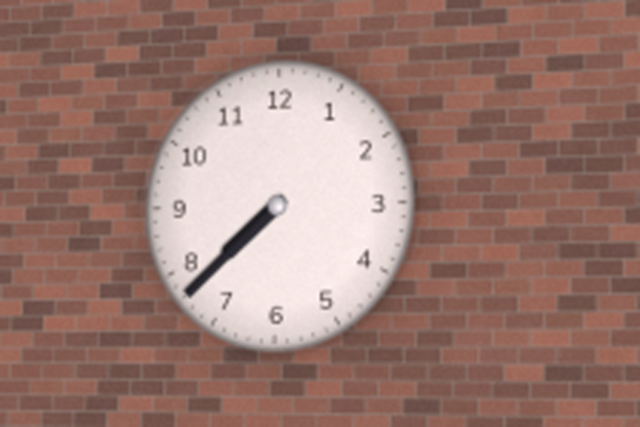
{"hour": 7, "minute": 38}
